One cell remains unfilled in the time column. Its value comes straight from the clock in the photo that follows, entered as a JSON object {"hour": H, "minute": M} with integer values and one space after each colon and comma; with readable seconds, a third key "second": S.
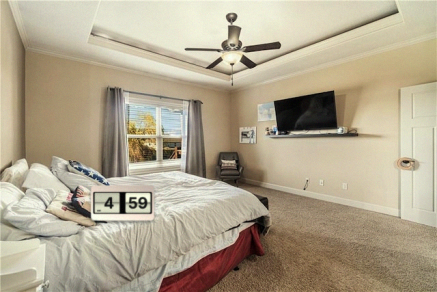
{"hour": 4, "minute": 59}
